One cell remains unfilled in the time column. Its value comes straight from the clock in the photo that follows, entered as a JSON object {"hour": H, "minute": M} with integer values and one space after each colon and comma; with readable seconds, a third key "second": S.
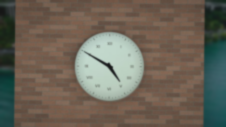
{"hour": 4, "minute": 50}
